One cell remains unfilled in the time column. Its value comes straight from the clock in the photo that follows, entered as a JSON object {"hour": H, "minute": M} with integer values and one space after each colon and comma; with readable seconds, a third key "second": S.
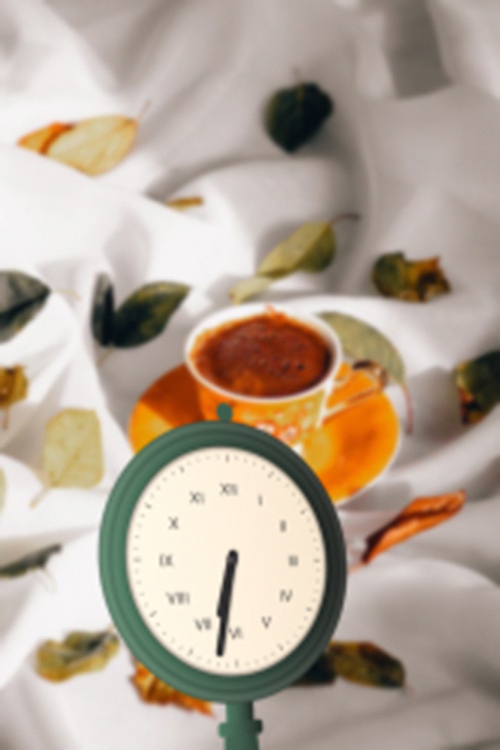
{"hour": 6, "minute": 32}
